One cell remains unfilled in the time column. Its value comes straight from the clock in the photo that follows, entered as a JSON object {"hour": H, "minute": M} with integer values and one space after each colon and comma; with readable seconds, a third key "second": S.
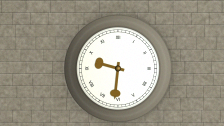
{"hour": 9, "minute": 31}
